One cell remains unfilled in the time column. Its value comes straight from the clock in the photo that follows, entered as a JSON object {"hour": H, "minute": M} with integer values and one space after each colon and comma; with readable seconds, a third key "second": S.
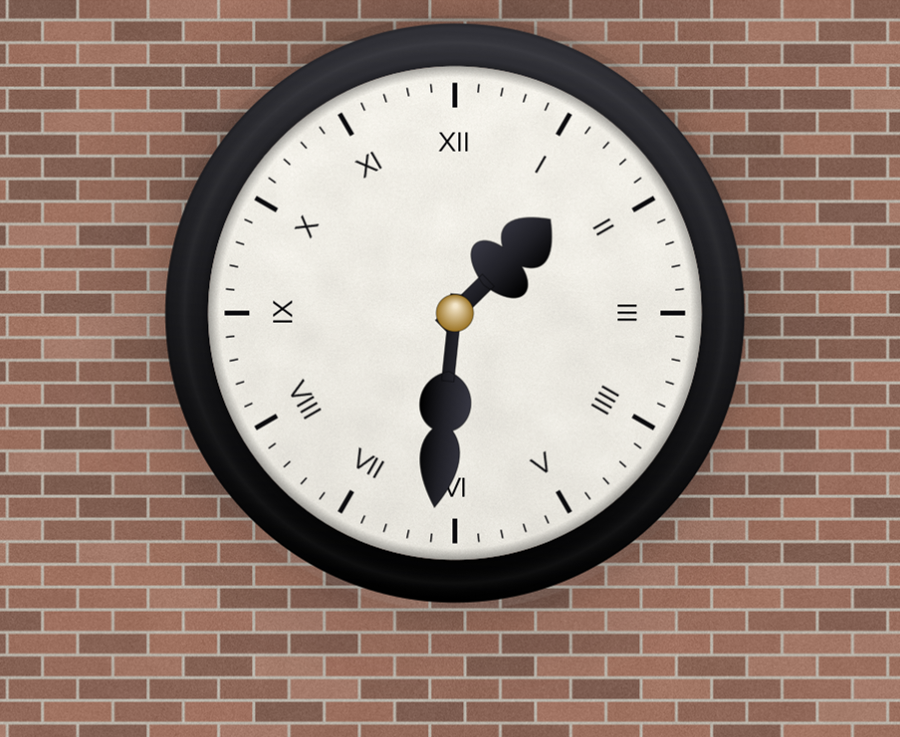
{"hour": 1, "minute": 31}
